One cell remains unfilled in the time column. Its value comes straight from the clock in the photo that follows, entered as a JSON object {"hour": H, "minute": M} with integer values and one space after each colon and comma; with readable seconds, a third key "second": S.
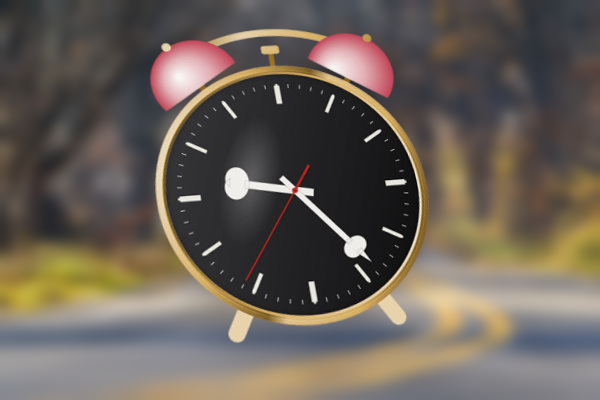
{"hour": 9, "minute": 23, "second": 36}
